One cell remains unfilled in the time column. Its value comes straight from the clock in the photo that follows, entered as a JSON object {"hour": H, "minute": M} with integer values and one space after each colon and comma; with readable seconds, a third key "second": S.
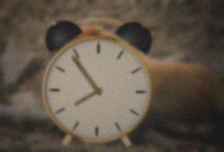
{"hour": 7, "minute": 54}
